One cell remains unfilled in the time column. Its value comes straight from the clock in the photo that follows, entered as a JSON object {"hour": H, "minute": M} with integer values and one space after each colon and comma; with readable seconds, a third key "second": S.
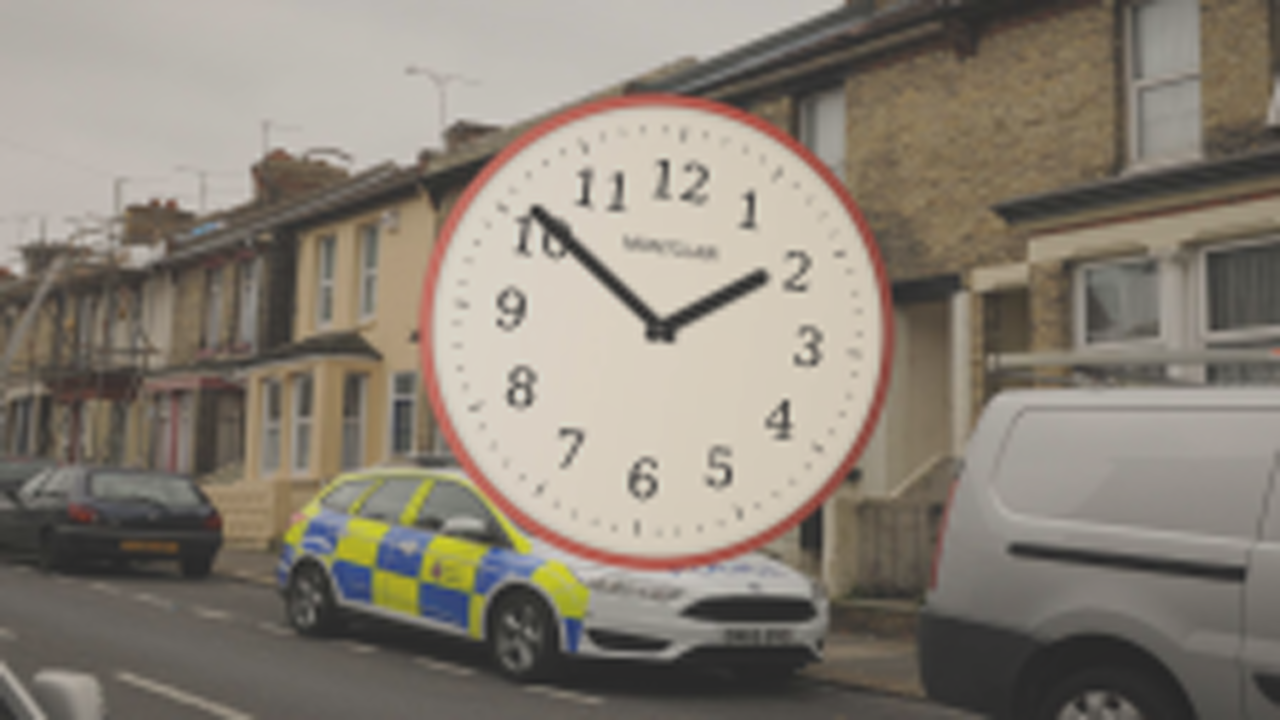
{"hour": 1, "minute": 51}
